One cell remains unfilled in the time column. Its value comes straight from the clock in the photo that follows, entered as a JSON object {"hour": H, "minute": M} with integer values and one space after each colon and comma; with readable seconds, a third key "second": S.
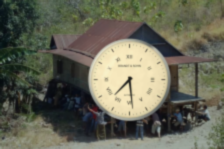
{"hour": 7, "minute": 29}
